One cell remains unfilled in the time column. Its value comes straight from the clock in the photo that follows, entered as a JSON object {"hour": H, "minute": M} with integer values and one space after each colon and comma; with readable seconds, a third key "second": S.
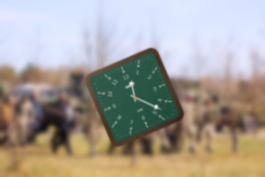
{"hour": 12, "minute": 23}
